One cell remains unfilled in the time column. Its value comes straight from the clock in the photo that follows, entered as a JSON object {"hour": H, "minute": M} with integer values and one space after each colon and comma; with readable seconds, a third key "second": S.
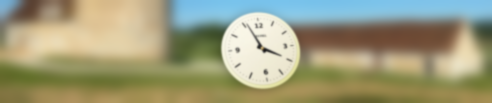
{"hour": 3, "minute": 56}
